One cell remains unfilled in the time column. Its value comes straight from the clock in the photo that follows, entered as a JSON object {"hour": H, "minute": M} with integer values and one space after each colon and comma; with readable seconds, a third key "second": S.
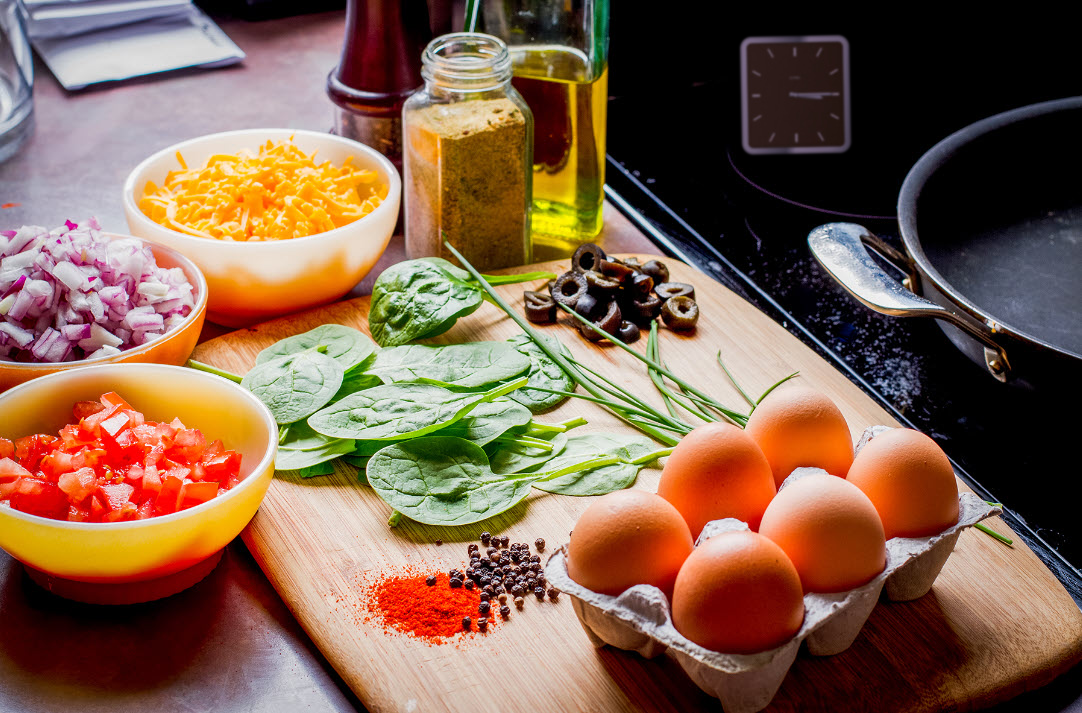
{"hour": 3, "minute": 15}
